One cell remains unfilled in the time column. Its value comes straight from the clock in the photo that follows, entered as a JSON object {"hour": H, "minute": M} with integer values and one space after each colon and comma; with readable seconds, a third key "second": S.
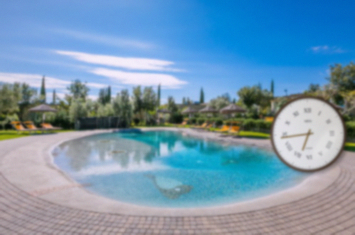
{"hour": 6, "minute": 44}
